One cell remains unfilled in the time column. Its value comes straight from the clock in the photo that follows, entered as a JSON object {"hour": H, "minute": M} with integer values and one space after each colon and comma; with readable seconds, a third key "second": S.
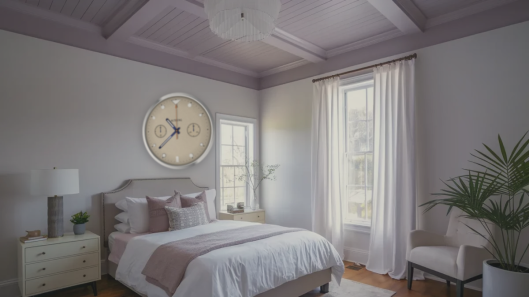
{"hour": 10, "minute": 38}
